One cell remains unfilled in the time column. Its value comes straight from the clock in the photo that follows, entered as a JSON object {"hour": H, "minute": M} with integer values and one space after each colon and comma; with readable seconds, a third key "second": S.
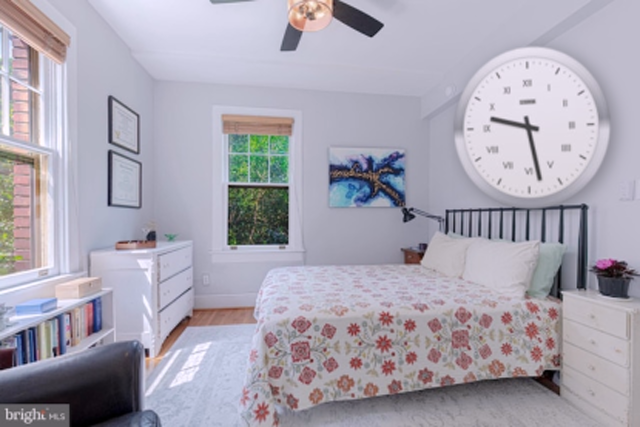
{"hour": 9, "minute": 28}
